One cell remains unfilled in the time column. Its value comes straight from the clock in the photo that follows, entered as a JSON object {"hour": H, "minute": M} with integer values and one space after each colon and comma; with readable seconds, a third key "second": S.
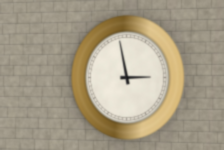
{"hour": 2, "minute": 58}
